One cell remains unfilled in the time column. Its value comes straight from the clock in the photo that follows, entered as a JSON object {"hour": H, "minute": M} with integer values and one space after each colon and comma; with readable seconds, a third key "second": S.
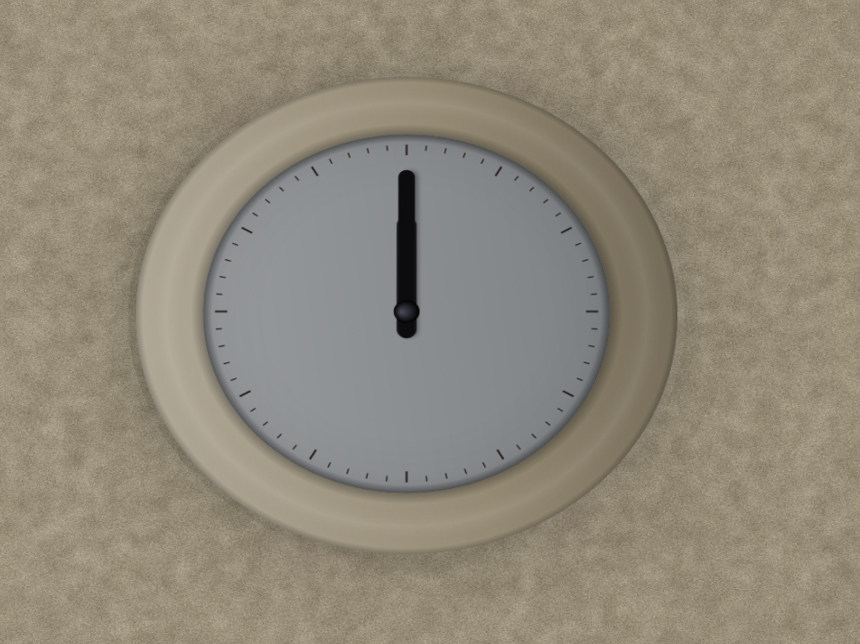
{"hour": 12, "minute": 0}
